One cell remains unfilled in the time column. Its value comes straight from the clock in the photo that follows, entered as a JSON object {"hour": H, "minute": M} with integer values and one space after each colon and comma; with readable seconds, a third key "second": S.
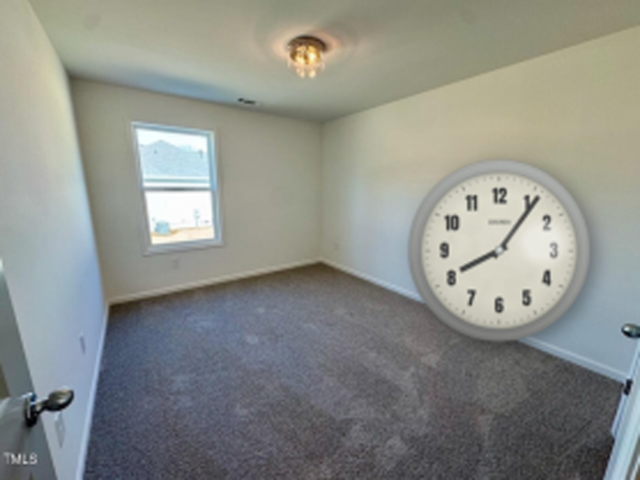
{"hour": 8, "minute": 6}
